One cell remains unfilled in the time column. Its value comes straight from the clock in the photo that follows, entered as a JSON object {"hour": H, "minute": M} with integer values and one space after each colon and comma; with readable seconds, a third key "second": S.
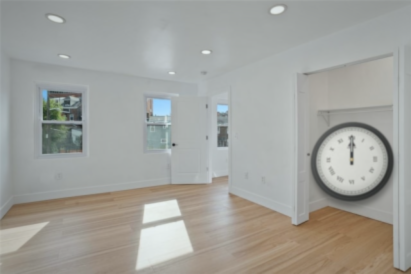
{"hour": 12, "minute": 0}
